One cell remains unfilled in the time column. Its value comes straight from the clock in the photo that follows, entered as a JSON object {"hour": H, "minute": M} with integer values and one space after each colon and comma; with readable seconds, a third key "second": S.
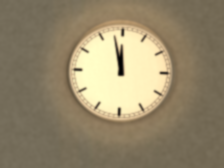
{"hour": 11, "minute": 58}
